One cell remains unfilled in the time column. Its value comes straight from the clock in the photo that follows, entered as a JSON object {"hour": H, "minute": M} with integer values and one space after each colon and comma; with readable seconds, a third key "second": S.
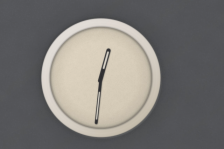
{"hour": 12, "minute": 31}
